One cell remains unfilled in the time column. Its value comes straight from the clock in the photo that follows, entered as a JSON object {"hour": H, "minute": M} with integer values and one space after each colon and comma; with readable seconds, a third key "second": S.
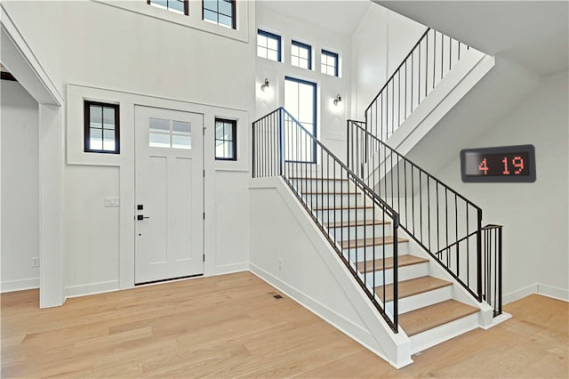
{"hour": 4, "minute": 19}
